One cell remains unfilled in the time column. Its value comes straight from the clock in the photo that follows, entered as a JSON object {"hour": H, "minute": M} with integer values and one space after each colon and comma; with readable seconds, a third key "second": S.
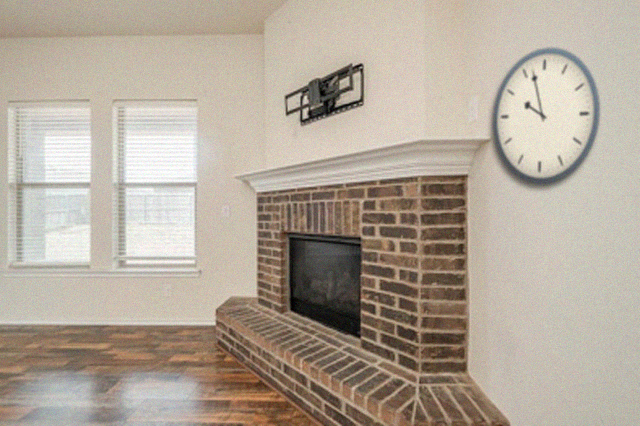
{"hour": 9, "minute": 57}
